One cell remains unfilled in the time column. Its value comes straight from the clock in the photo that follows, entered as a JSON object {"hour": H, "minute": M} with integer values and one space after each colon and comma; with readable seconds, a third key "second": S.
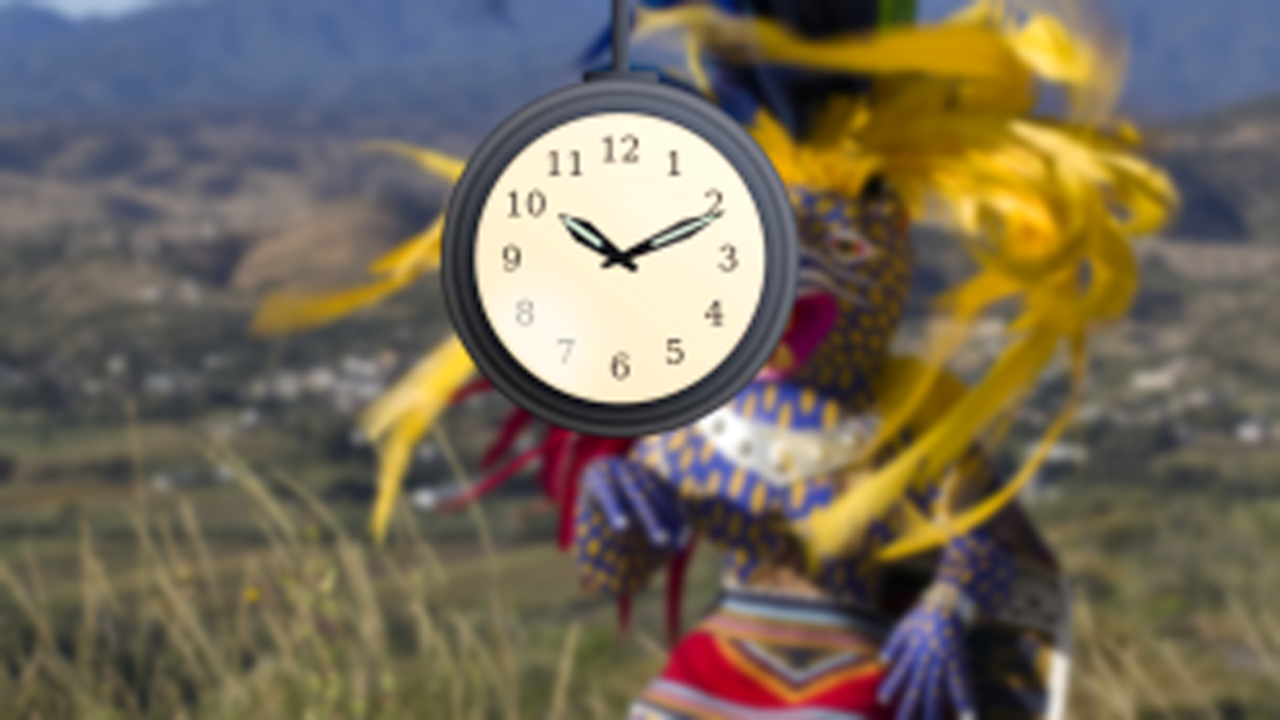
{"hour": 10, "minute": 11}
